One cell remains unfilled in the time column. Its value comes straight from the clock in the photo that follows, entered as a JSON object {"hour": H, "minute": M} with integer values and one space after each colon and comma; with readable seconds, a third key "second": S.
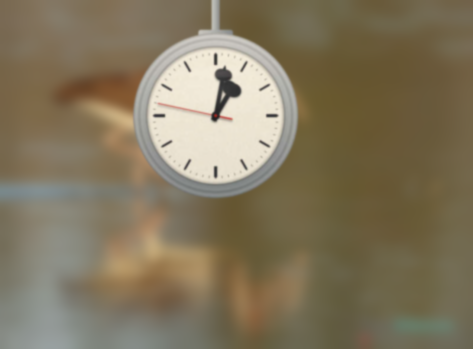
{"hour": 1, "minute": 1, "second": 47}
